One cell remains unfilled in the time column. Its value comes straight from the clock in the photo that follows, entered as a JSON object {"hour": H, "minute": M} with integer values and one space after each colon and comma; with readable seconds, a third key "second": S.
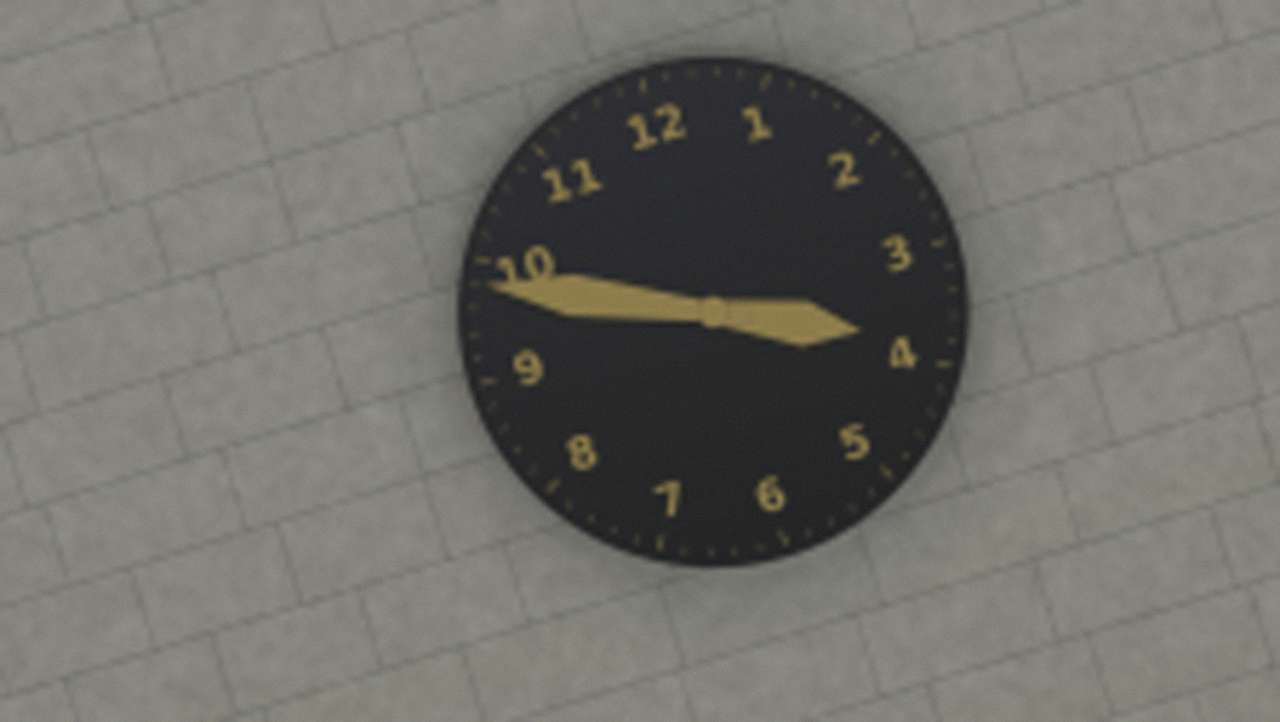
{"hour": 3, "minute": 49}
